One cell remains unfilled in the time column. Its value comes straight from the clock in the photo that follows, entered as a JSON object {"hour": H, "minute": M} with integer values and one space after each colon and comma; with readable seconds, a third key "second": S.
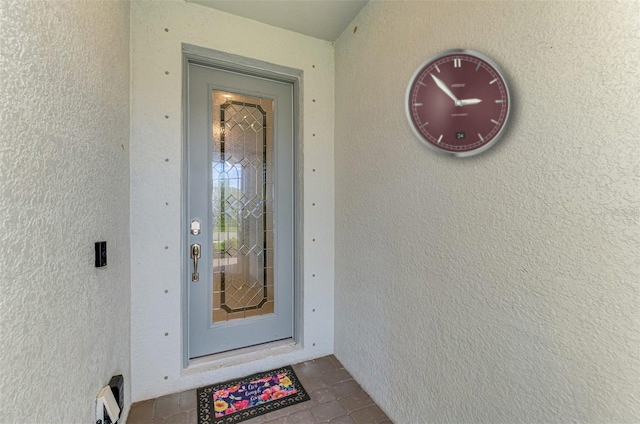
{"hour": 2, "minute": 53}
